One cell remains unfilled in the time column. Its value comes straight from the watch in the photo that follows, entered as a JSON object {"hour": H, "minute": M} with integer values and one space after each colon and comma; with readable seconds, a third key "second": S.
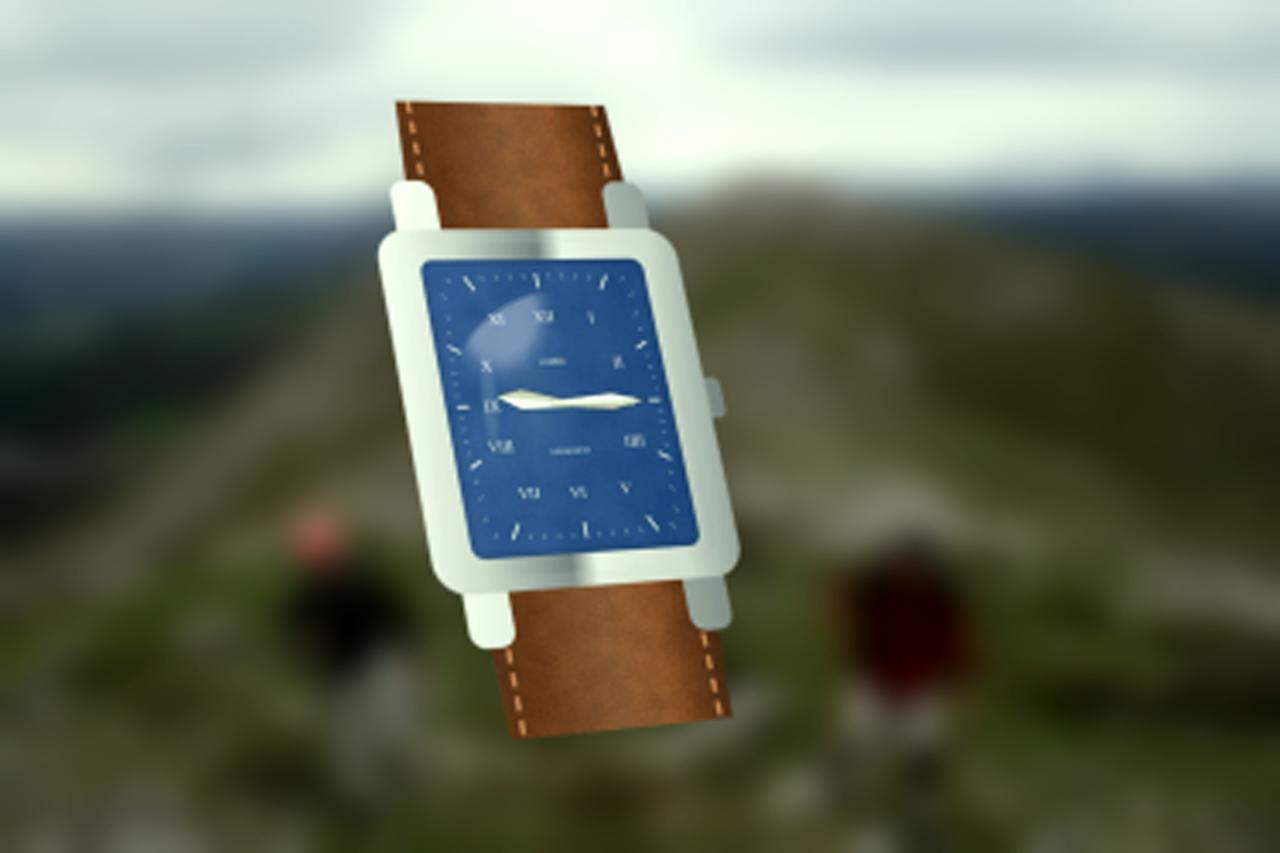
{"hour": 9, "minute": 15}
